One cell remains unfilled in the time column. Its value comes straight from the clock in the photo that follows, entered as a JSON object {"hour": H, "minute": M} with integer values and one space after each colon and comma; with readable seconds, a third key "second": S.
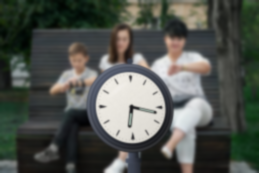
{"hour": 6, "minute": 17}
